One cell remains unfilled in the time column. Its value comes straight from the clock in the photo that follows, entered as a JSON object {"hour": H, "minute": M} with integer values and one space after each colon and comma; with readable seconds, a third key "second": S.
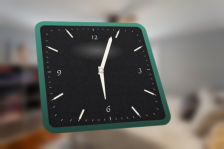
{"hour": 6, "minute": 4}
